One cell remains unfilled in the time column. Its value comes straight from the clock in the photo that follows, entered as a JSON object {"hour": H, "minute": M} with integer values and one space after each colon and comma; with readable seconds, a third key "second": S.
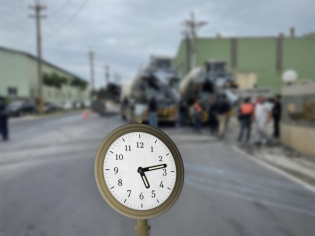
{"hour": 5, "minute": 13}
